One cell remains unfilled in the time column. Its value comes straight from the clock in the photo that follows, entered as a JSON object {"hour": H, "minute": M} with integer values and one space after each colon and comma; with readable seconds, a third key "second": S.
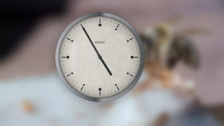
{"hour": 4, "minute": 55}
